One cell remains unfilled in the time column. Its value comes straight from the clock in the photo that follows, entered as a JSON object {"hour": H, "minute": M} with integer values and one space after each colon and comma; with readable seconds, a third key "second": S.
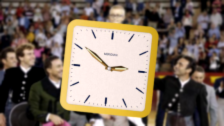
{"hour": 2, "minute": 51}
